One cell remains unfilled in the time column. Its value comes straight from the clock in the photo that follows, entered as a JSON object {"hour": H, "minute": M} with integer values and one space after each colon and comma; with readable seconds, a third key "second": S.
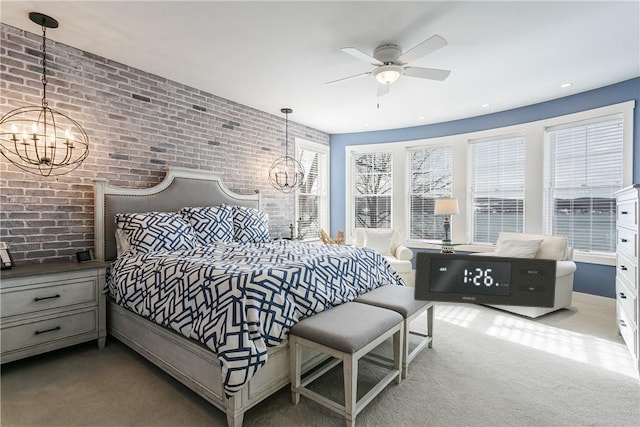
{"hour": 1, "minute": 26}
